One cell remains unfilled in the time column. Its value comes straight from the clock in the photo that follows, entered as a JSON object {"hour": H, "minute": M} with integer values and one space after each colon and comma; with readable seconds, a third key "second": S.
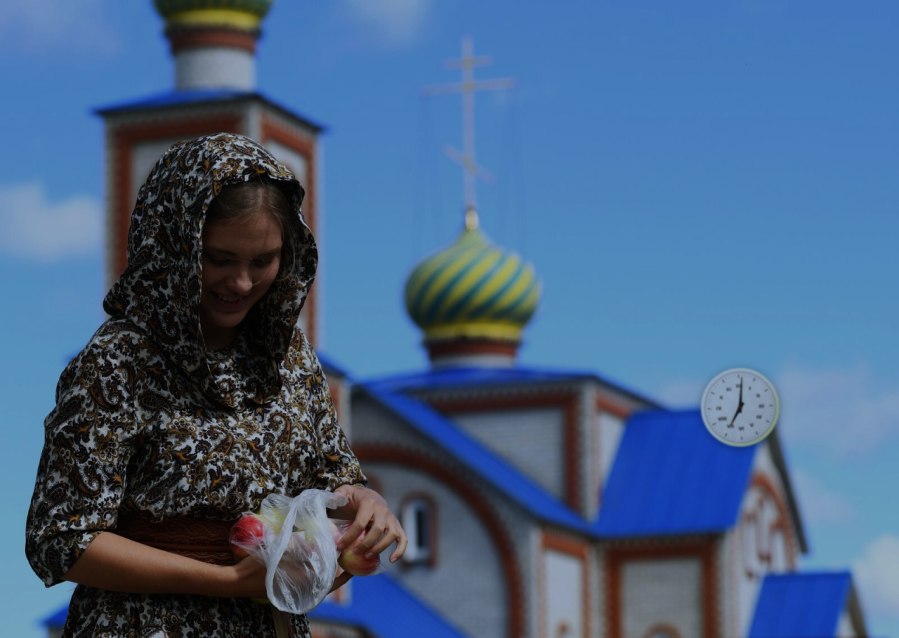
{"hour": 7, "minute": 1}
